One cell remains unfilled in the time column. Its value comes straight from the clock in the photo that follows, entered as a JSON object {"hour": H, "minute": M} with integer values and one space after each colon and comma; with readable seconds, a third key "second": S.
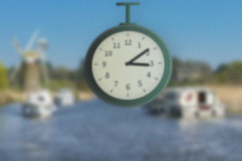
{"hour": 3, "minute": 9}
